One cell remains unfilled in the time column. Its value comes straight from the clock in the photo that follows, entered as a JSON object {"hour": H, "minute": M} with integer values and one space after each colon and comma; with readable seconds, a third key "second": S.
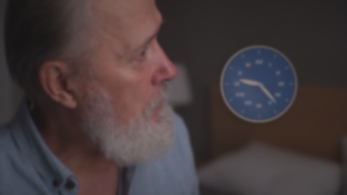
{"hour": 9, "minute": 23}
